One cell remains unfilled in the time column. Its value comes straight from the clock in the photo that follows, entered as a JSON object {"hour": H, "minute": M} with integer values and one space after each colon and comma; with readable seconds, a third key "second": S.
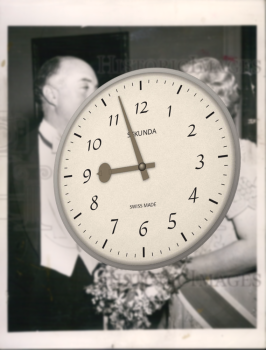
{"hour": 8, "minute": 57}
